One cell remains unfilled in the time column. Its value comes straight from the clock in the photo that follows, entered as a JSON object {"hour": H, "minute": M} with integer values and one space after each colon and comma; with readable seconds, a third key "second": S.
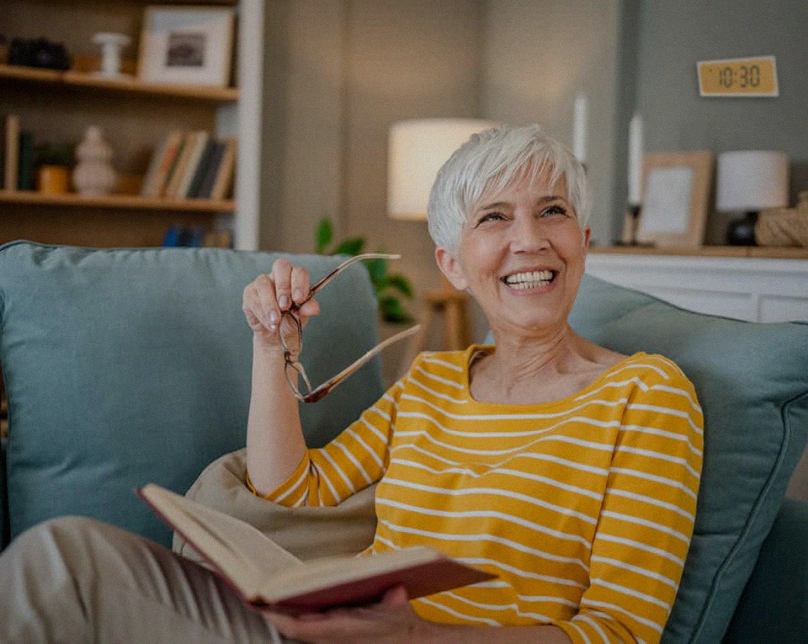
{"hour": 10, "minute": 30}
